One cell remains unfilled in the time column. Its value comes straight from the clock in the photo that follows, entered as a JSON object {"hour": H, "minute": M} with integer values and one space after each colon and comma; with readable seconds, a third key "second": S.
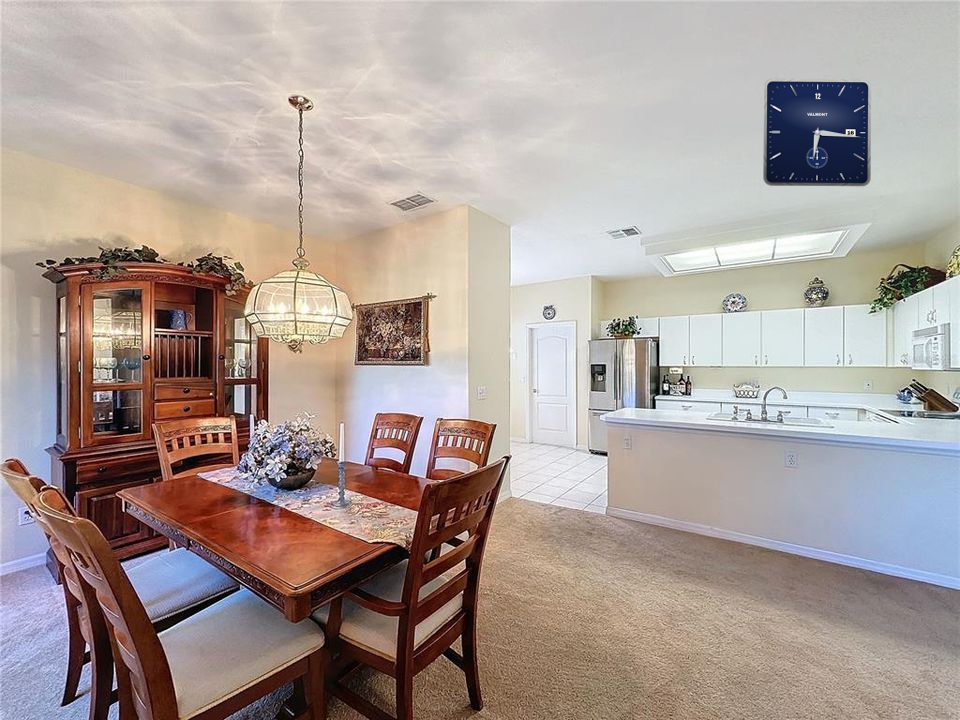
{"hour": 6, "minute": 16}
